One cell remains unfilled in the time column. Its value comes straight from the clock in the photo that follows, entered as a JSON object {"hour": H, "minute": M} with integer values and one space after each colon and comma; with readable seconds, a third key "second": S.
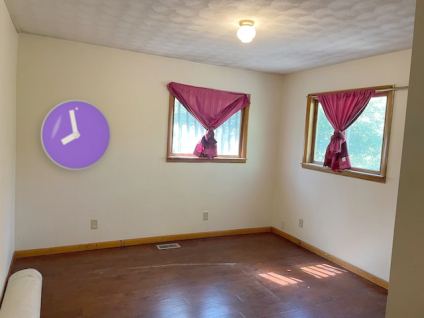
{"hour": 7, "minute": 58}
